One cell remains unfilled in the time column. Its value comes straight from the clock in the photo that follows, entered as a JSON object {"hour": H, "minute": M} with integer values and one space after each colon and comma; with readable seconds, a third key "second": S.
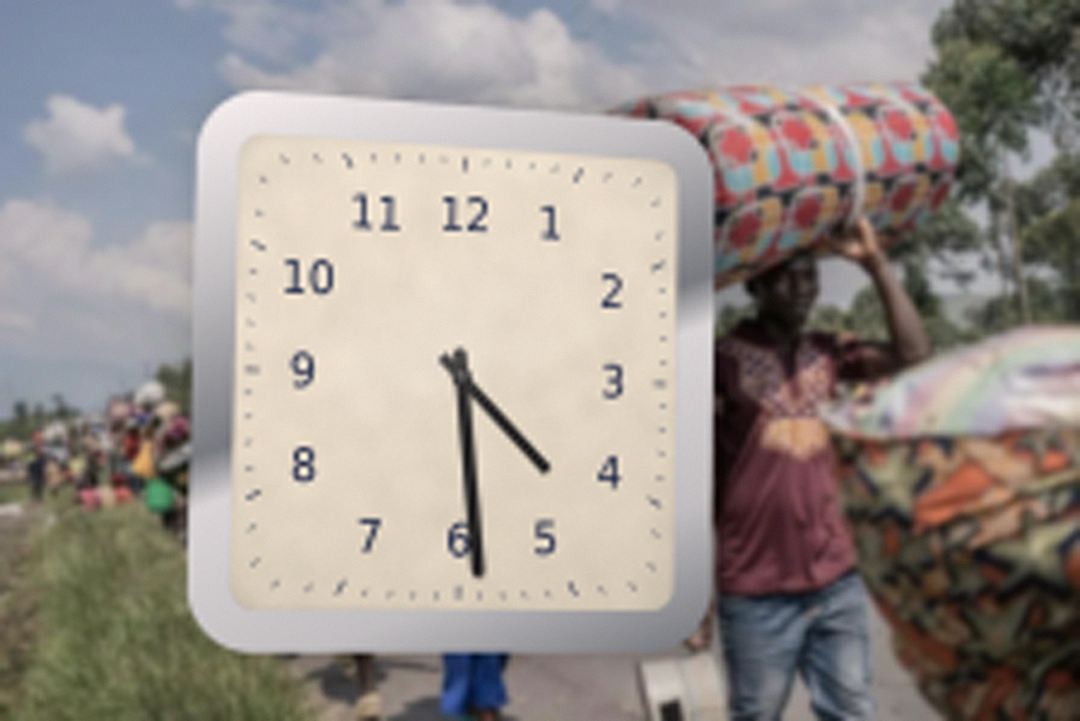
{"hour": 4, "minute": 29}
